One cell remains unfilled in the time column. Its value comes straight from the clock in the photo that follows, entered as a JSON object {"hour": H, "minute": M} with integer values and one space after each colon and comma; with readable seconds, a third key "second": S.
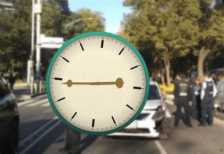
{"hour": 2, "minute": 44}
